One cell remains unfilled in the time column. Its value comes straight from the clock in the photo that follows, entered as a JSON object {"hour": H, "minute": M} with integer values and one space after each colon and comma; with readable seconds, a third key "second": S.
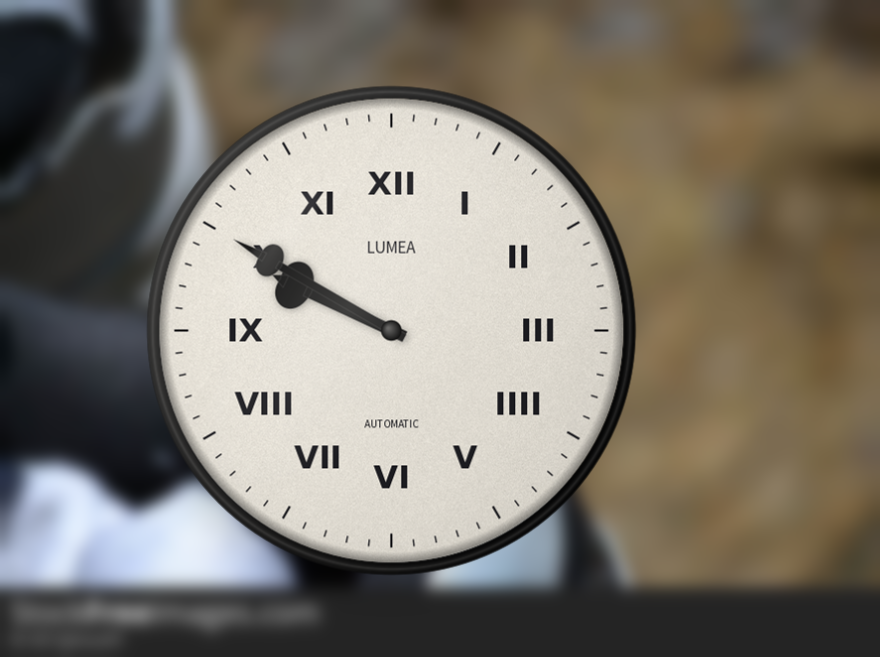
{"hour": 9, "minute": 50}
